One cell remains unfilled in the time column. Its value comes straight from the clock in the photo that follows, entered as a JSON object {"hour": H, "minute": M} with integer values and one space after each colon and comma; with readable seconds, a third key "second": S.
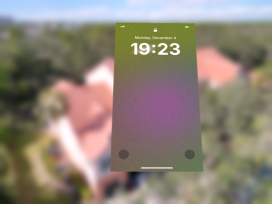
{"hour": 19, "minute": 23}
